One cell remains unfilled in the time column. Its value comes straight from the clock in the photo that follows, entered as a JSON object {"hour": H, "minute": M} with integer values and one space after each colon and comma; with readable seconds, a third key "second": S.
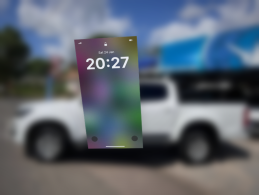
{"hour": 20, "minute": 27}
